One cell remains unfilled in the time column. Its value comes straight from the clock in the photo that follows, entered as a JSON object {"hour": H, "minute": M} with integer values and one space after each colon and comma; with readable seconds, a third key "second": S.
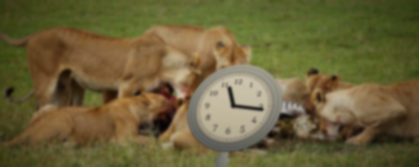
{"hour": 11, "minute": 16}
